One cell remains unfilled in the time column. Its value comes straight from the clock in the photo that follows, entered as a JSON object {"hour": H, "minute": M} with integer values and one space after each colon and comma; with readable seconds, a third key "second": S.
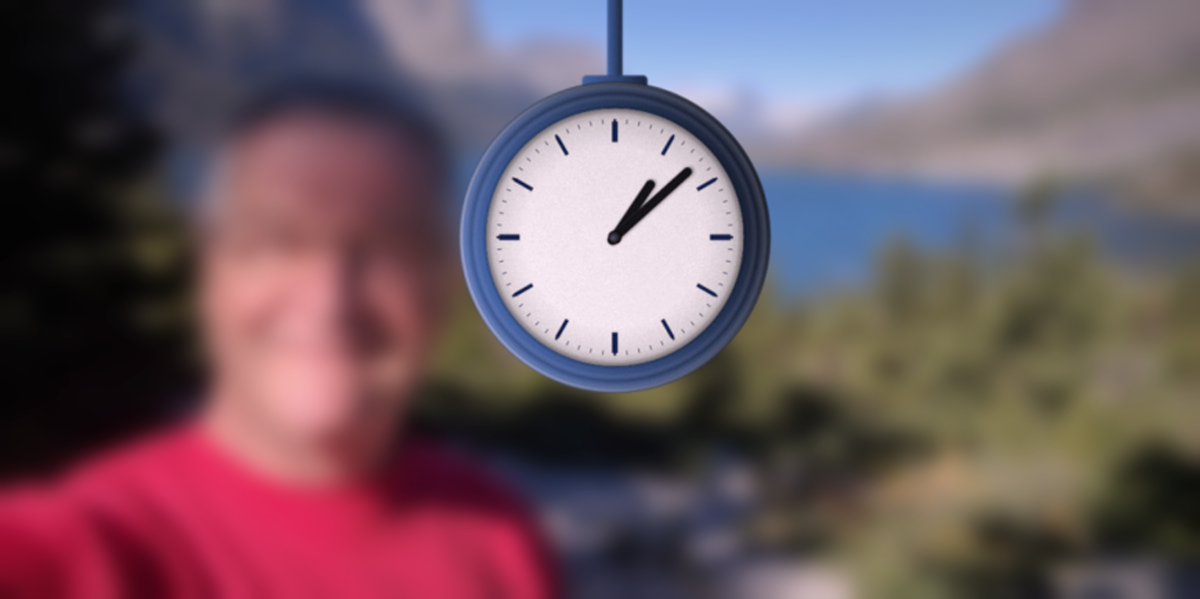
{"hour": 1, "minute": 8}
